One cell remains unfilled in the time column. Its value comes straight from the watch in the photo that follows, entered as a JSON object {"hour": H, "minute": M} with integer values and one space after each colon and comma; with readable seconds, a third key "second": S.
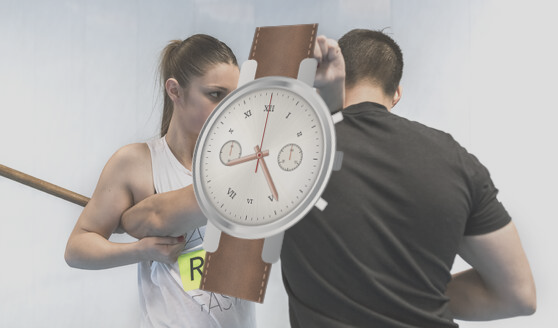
{"hour": 8, "minute": 24}
